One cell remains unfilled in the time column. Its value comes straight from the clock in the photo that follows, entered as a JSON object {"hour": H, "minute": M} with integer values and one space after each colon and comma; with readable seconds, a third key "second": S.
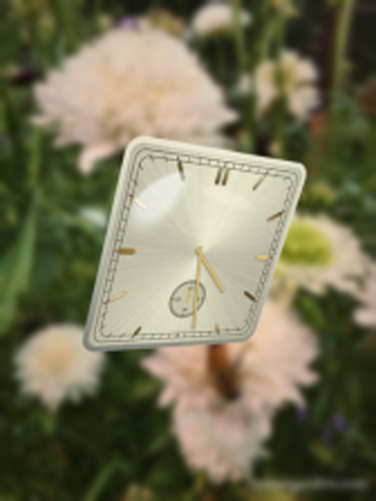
{"hour": 4, "minute": 28}
